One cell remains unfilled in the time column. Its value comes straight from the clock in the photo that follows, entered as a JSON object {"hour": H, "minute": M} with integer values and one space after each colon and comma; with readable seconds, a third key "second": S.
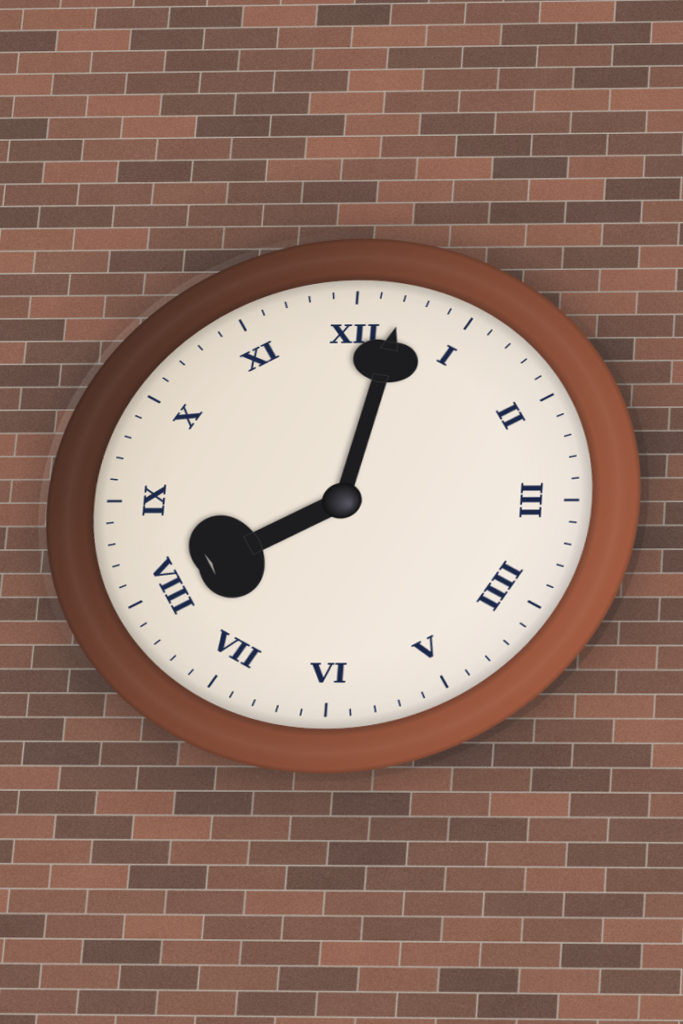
{"hour": 8, "minute": 2}
